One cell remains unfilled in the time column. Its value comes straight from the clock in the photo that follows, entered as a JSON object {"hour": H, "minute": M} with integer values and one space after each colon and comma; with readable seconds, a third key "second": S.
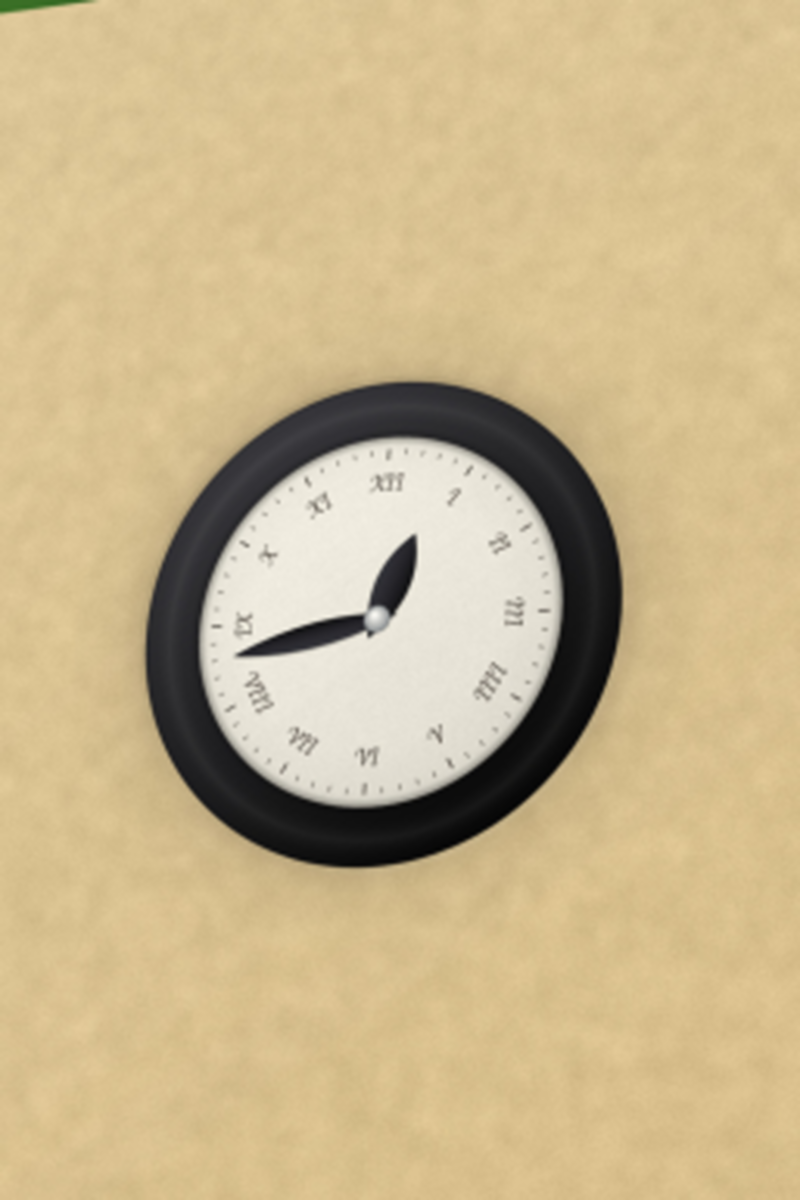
{"hour": 12, "minute": 43}
